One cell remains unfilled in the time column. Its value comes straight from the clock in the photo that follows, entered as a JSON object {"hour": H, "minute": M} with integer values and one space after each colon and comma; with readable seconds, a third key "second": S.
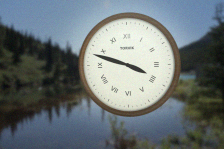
{"hour": 3, "minute": 48}
